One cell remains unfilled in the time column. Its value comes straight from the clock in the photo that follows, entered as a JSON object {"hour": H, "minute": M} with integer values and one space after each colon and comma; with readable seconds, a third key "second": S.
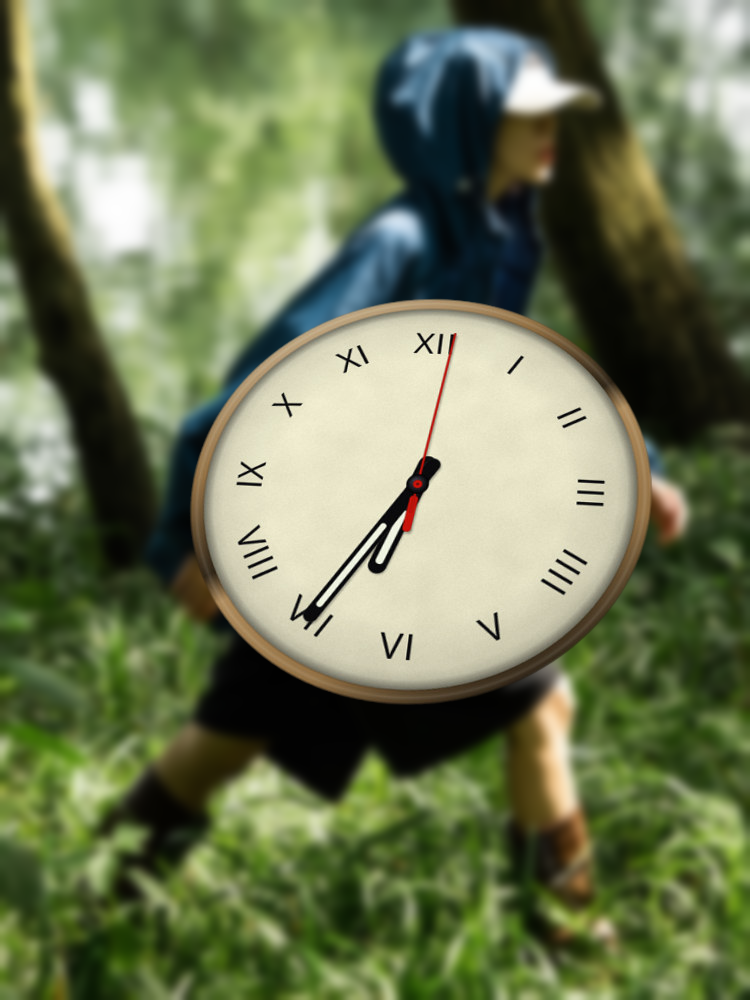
{"hour": 6, "minute": 35, "second": 1}
